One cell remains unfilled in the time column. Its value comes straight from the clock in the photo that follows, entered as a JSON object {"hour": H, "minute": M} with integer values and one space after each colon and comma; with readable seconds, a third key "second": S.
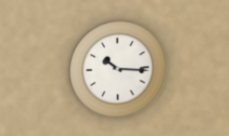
{"hour": 10, "minute": 16}
